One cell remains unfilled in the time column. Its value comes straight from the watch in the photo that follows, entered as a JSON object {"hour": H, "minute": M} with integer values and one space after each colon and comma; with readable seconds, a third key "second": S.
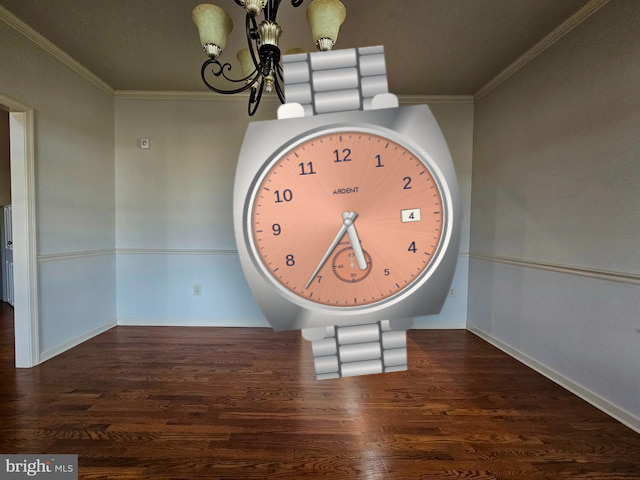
{"hour": 5, "minute": 36}
